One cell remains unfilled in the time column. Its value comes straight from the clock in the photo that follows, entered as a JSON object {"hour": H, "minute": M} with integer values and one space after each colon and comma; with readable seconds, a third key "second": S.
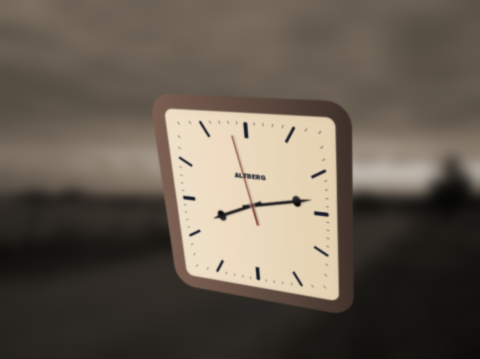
{"hour": 8, "minute": 12, "second": 58}
